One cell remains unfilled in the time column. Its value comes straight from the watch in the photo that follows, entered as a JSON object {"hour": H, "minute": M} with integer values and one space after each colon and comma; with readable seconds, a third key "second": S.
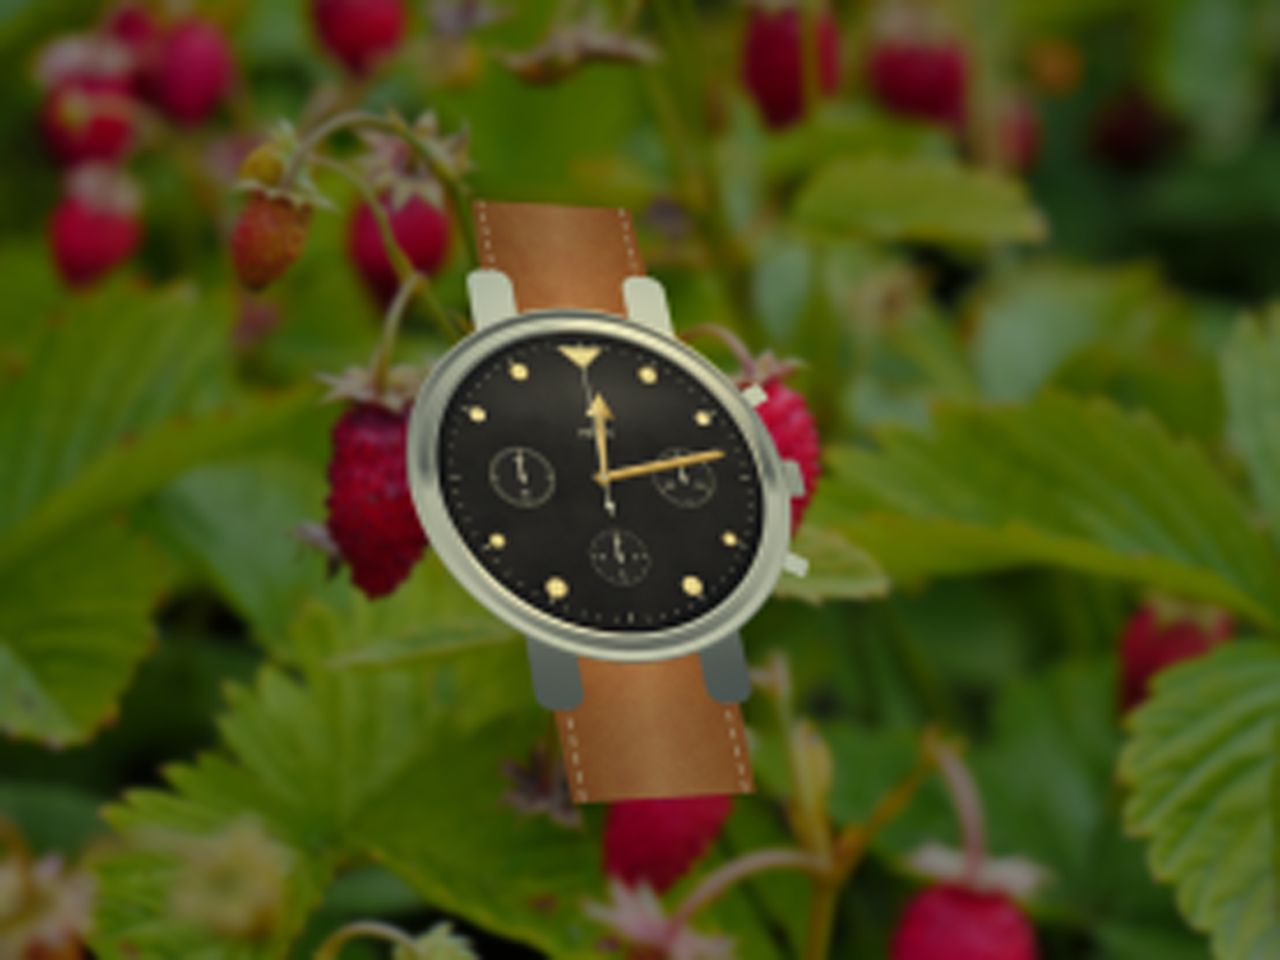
{"hour": 12, "minute": 13}
